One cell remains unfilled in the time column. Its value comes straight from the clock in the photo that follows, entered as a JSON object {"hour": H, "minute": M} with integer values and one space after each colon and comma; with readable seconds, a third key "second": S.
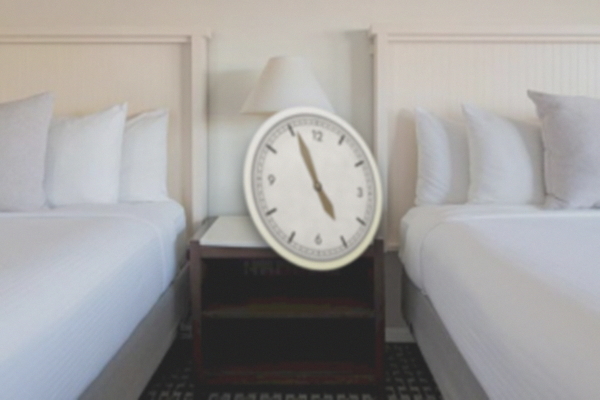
{"hour": 4, "minute": 56}
